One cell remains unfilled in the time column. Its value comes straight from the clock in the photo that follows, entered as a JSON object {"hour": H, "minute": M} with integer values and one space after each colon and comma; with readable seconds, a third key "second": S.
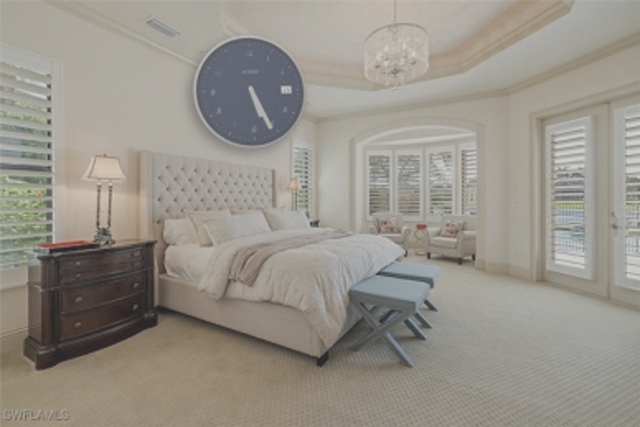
{"hour": 5, "minute": 26}
